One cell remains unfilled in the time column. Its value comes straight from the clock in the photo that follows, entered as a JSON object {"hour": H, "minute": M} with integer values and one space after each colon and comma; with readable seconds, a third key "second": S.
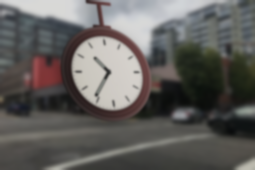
{"hour": 10, "minute": 36}
